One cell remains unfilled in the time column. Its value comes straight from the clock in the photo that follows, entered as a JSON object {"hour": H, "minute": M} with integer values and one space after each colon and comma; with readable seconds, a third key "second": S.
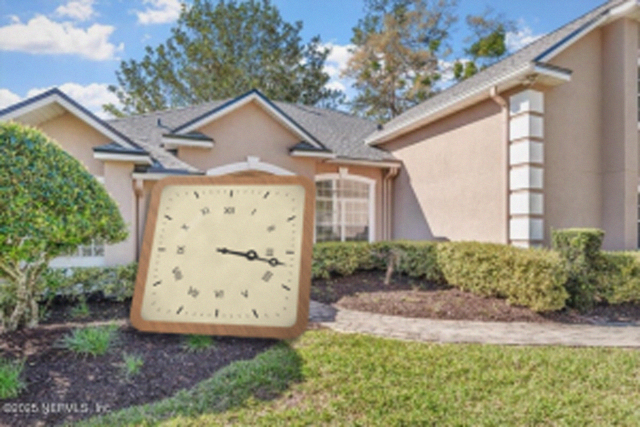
{"hour": 3, "minute": 17}
